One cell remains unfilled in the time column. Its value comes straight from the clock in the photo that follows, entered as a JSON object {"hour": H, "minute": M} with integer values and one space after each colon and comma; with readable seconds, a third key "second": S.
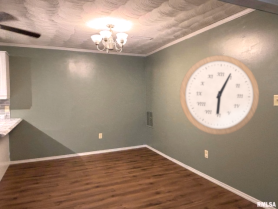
{"hour": 6, "minute": 4}
